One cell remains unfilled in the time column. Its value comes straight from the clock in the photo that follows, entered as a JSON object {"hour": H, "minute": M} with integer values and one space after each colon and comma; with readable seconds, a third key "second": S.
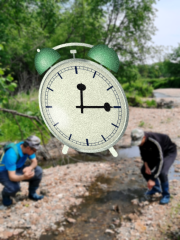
{"hour": 12, "minute": 15}
